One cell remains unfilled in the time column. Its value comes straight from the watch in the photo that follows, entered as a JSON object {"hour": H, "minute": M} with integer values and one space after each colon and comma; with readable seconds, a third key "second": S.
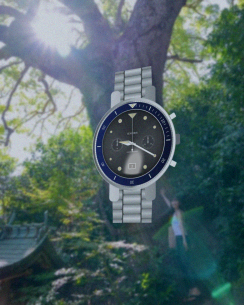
{"hour": 9, "minute": 20}
